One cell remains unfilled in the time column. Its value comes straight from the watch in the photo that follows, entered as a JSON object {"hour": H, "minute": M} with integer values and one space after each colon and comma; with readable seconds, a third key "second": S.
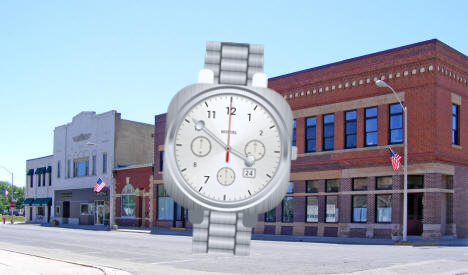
{"hour": 3, "minute": 51}
